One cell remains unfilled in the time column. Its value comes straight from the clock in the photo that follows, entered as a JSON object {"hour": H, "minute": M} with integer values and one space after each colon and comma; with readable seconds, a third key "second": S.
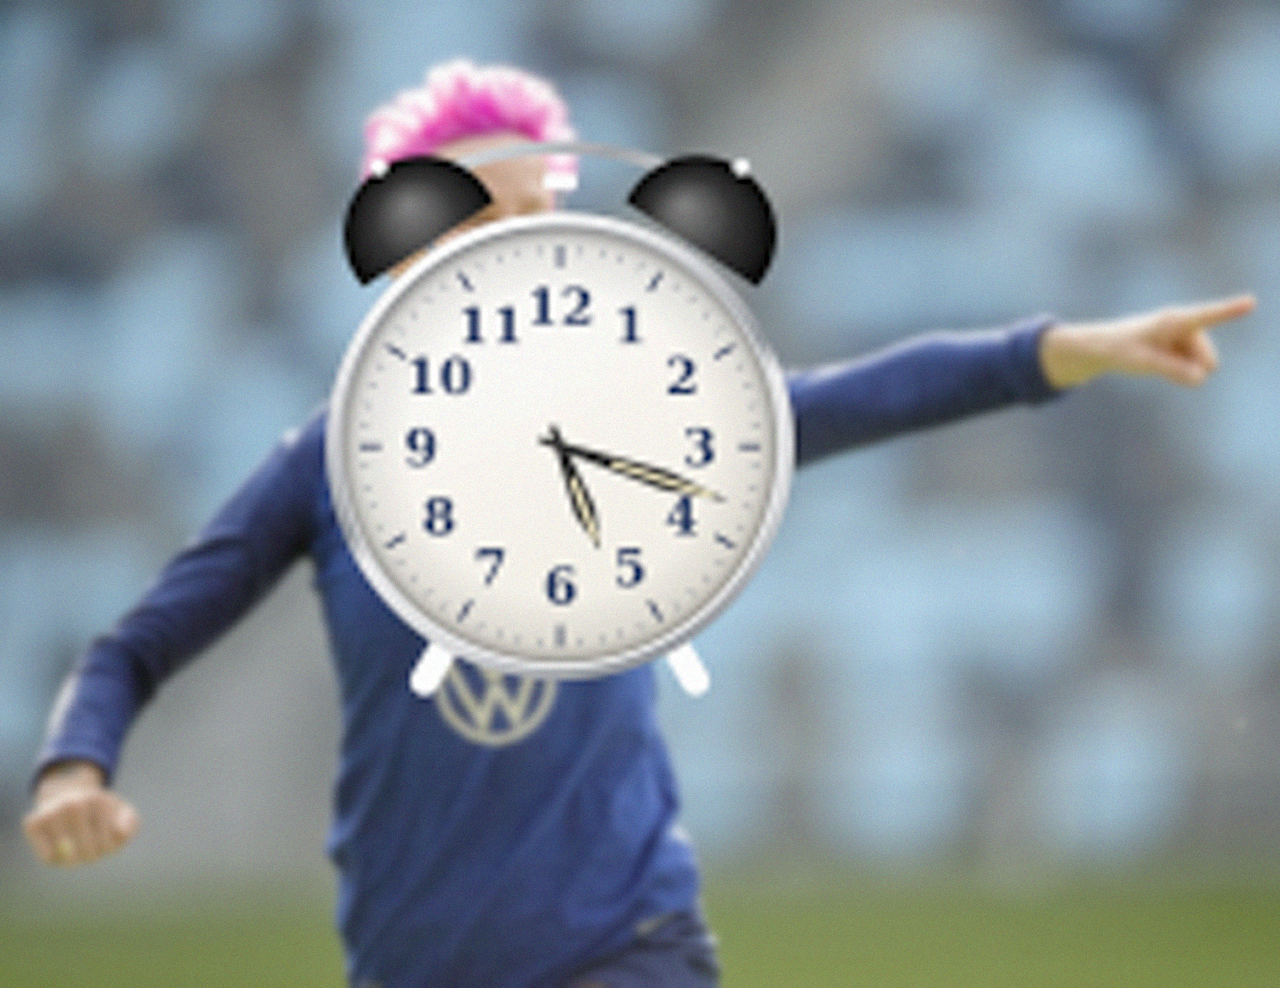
{"hour": 5, "minute": 18}
